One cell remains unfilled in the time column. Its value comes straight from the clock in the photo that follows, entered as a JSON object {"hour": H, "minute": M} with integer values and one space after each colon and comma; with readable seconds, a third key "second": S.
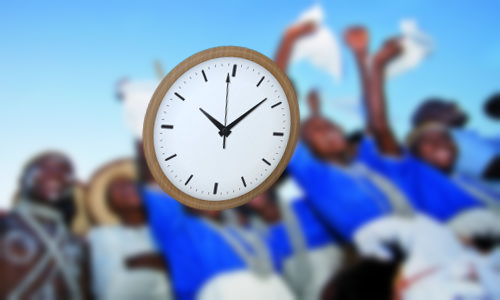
{"hour": 10, "minute": 7, "second": 59}
